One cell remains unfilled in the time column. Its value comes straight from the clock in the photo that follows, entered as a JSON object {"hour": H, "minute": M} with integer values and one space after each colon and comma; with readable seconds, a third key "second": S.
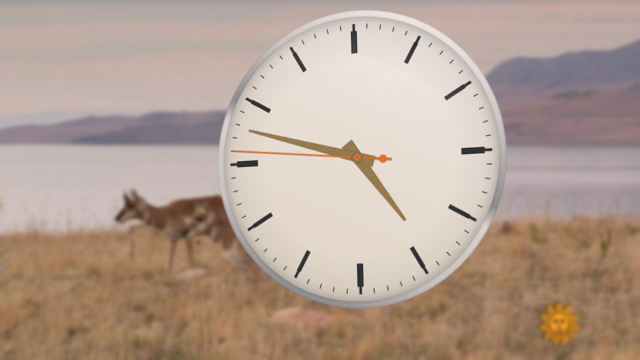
{"hour": 4, "minute": 47, "second": 46}
